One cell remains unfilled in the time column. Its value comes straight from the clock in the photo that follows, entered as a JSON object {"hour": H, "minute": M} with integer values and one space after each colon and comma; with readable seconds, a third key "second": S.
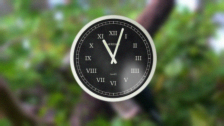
{"hour": 11, "minute": 3}
